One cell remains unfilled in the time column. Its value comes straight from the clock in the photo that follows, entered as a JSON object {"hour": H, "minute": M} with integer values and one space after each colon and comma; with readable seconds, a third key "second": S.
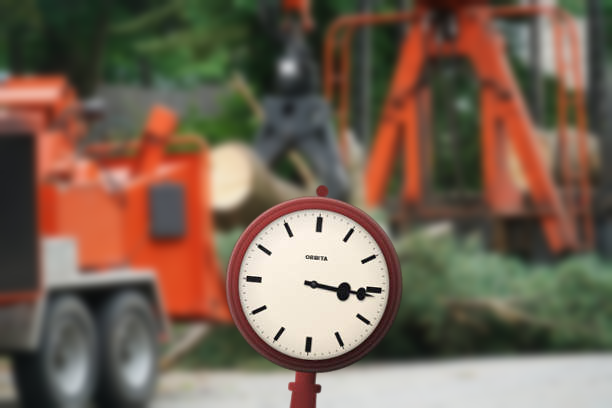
{"hour": 3, "minute": 16}
